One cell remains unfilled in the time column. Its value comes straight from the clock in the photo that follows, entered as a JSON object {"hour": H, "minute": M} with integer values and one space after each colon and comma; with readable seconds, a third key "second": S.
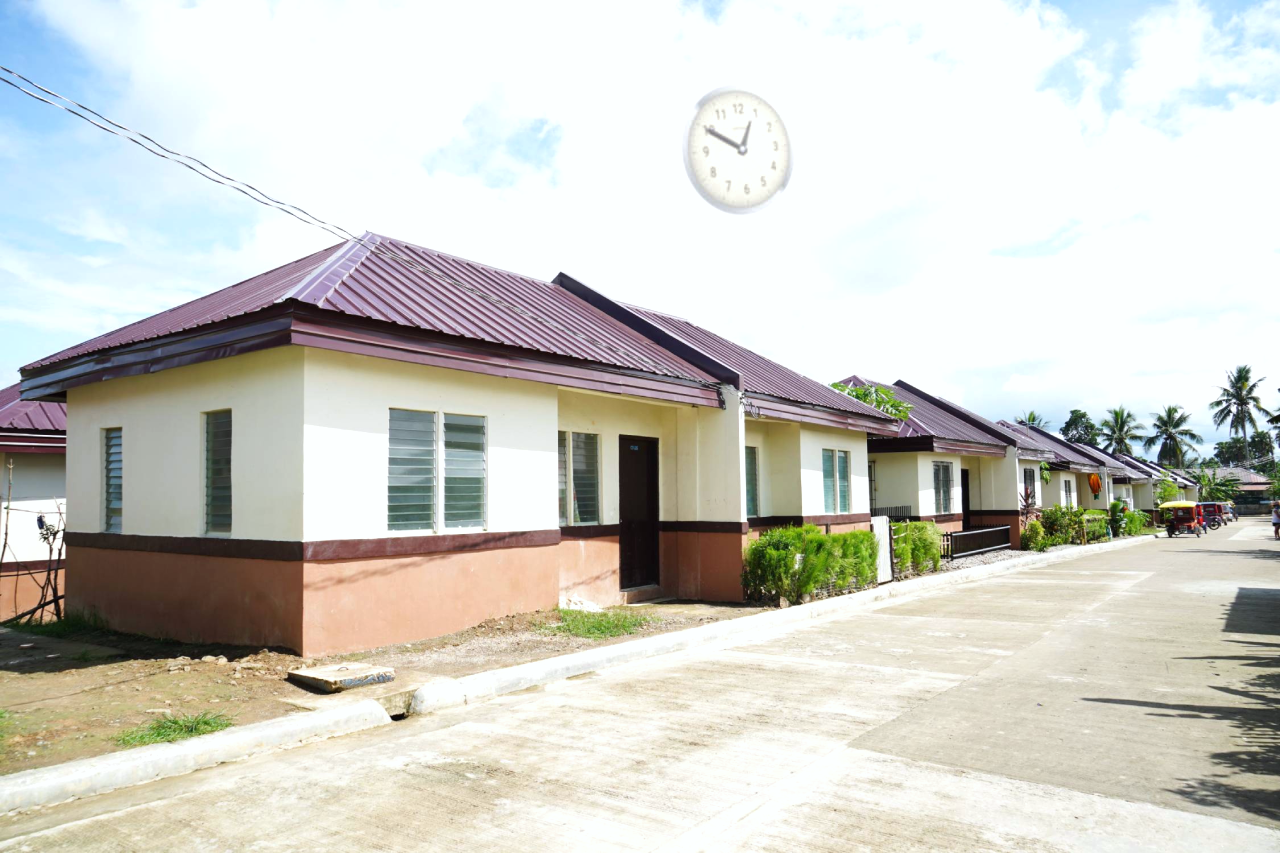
{"hour": 12, "minute": 50}
